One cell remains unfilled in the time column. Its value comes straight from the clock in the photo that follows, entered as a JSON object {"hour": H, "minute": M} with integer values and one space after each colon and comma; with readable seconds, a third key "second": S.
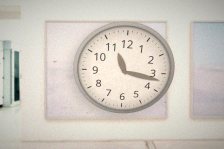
{"hour": 11, "minute": 17}
